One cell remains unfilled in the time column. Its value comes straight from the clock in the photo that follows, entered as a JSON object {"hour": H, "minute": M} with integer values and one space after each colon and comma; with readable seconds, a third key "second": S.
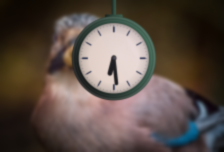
{"hour": 6, "minute": 29}
